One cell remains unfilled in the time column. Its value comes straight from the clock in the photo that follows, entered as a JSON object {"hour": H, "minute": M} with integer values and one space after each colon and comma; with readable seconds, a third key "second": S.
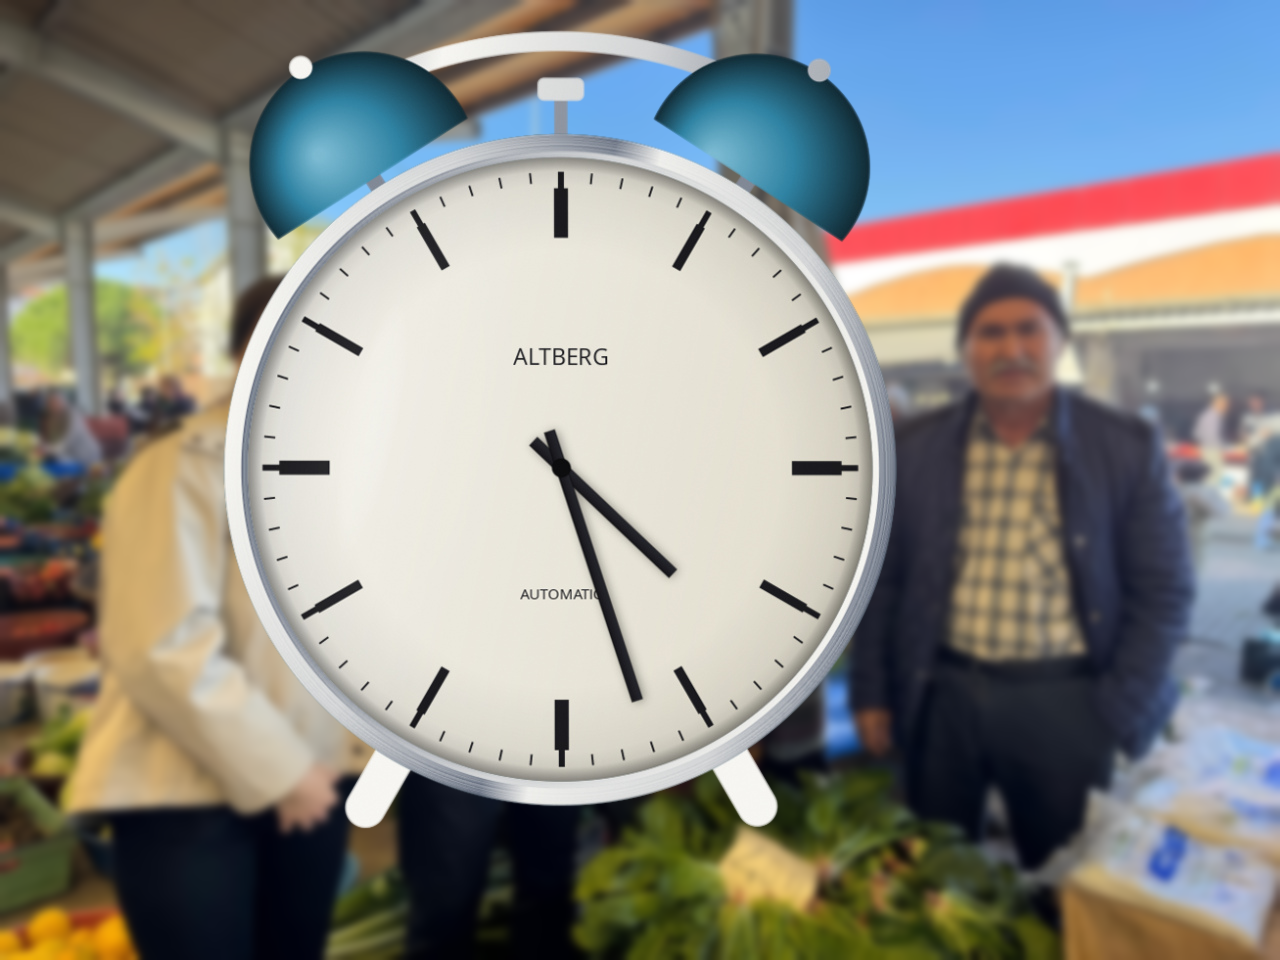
{"hour": 4, "minute": 27}
